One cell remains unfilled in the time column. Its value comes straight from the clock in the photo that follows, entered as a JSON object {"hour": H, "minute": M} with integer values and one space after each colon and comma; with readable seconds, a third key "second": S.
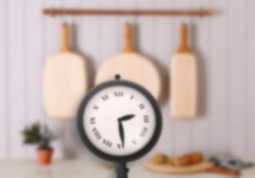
{"hour": 2, "minute": 29}
